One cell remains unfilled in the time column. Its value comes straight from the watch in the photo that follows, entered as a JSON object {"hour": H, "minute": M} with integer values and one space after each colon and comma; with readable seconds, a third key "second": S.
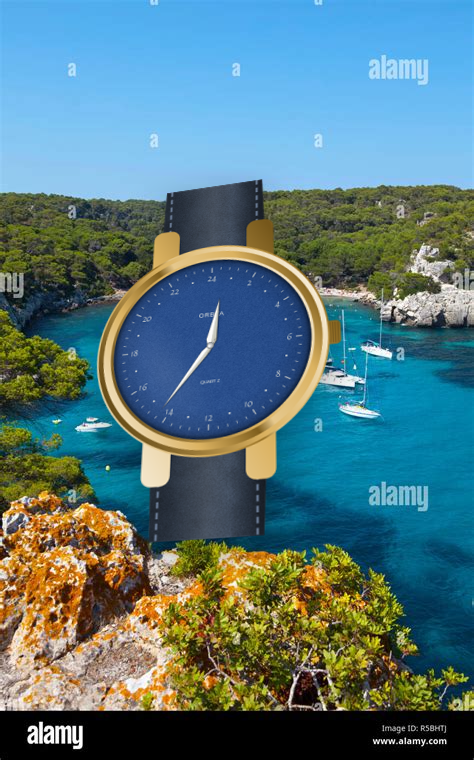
{"hour": 0, "minute": 36}
